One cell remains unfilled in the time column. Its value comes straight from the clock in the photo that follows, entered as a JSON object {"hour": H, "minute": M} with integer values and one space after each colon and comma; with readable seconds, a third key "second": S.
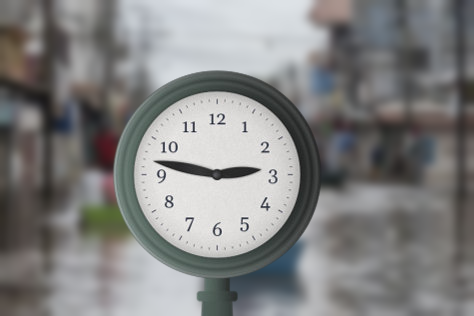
{"hour": 2, "minute": 47}
